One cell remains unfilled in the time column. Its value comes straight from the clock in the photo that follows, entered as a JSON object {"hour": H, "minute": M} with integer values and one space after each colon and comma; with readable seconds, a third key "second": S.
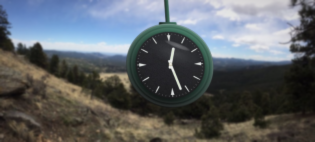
{"hour": 12, "minute": 27}
